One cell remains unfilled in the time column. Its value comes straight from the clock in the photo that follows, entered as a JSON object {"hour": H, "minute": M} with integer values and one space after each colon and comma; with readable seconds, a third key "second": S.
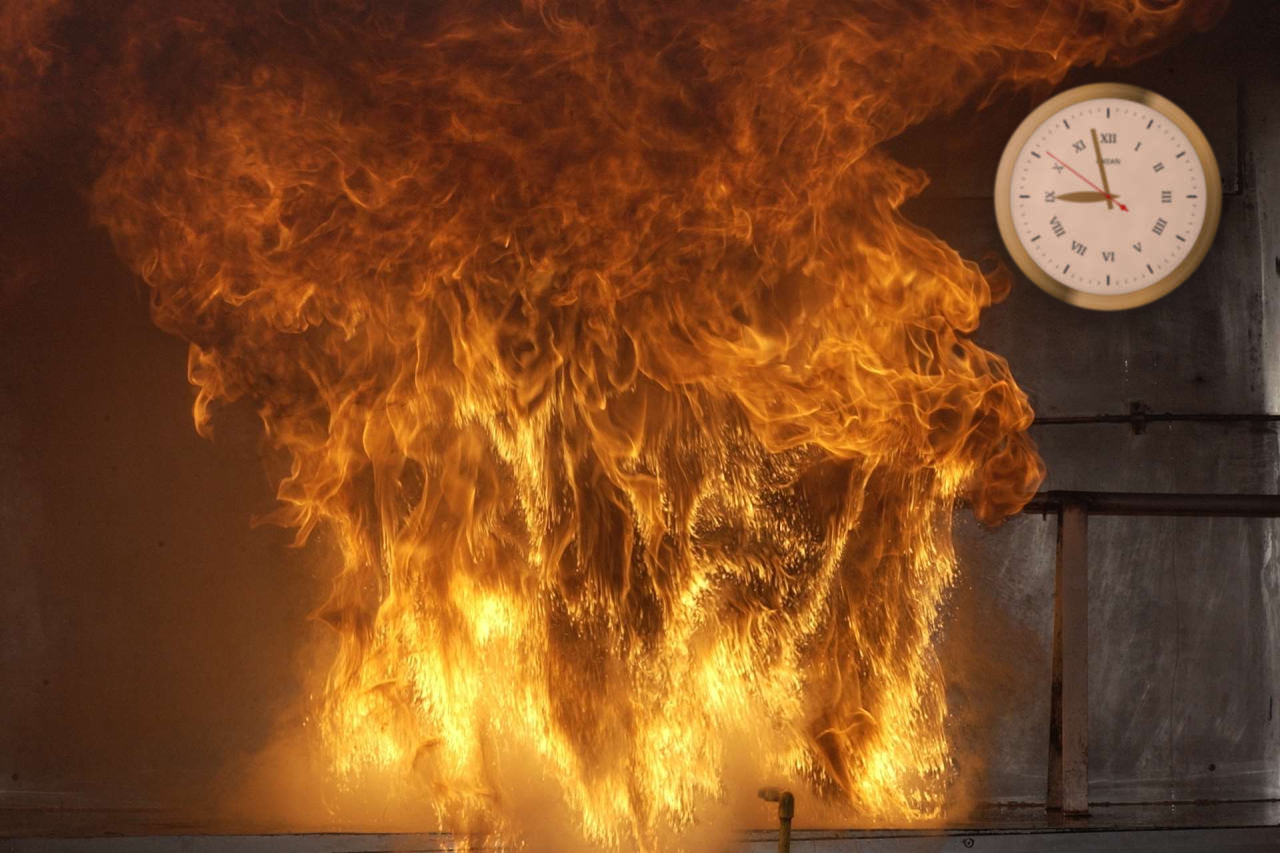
{"hour": 8, "minute": 57, "second": 51}
